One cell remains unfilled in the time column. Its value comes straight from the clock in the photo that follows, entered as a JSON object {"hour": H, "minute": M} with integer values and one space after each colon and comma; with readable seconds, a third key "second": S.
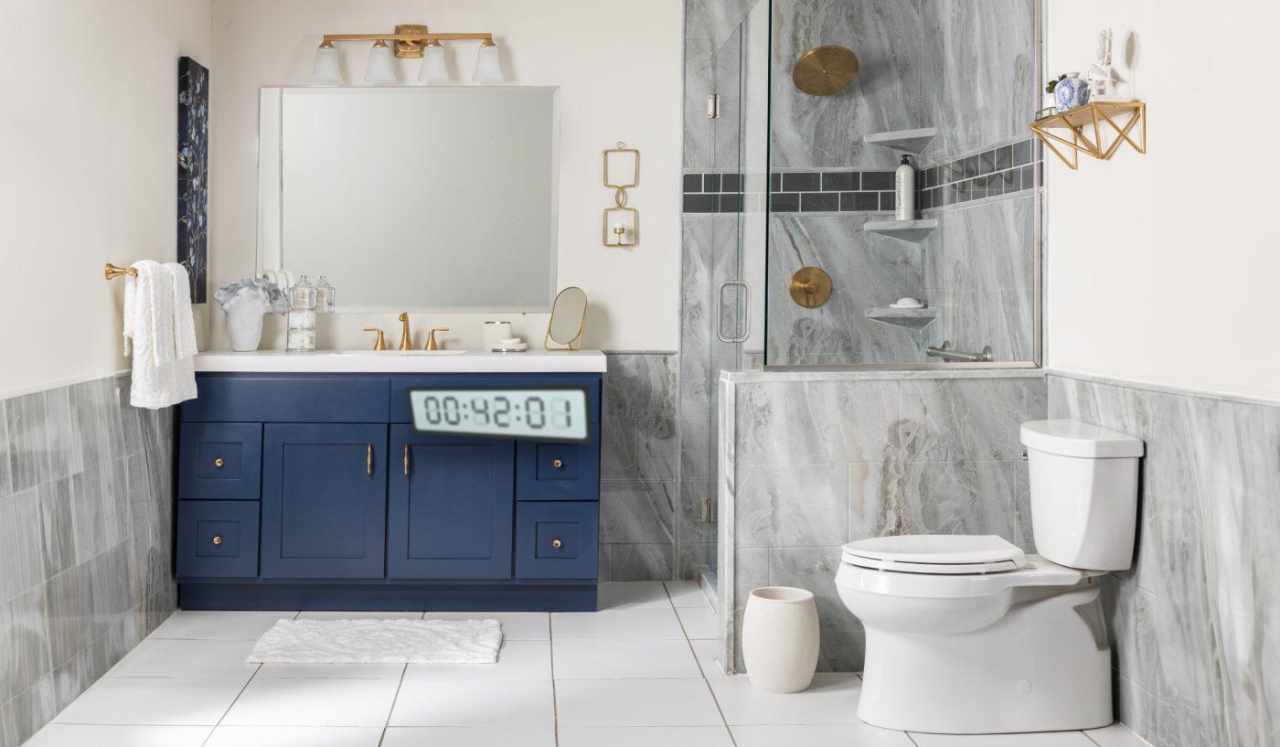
{"hour": 0, "minute": 42, "second": 1}
